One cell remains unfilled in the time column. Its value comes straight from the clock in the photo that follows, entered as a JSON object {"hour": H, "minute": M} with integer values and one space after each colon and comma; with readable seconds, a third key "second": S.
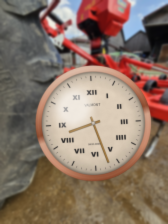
{"hour": 8, "minute": 27}
